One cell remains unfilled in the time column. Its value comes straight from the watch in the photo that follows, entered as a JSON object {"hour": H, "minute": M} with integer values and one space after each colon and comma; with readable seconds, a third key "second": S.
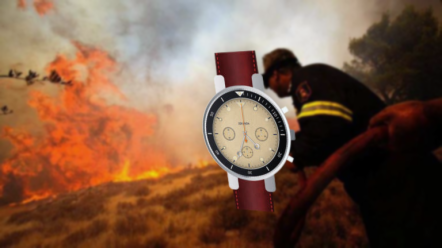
{"hour": 4, "minute": 34}
